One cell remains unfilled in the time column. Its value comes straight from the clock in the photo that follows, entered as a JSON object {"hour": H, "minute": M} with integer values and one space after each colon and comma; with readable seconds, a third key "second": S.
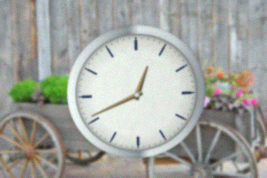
{"hour": 12, "minute": 41}
